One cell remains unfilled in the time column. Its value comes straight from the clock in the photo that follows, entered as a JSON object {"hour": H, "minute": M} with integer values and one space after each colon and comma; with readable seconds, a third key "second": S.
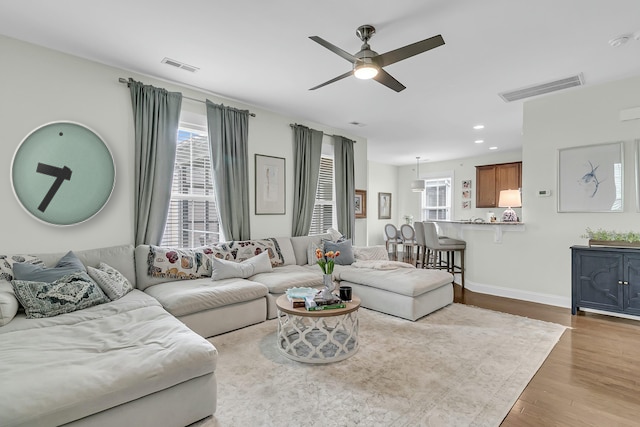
{"hour": 9, "minute": 36}
